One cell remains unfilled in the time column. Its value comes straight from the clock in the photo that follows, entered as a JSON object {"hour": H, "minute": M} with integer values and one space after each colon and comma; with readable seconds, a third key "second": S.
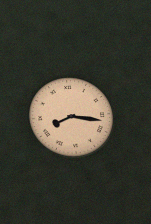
{"hour": 8, "minute": 17}
